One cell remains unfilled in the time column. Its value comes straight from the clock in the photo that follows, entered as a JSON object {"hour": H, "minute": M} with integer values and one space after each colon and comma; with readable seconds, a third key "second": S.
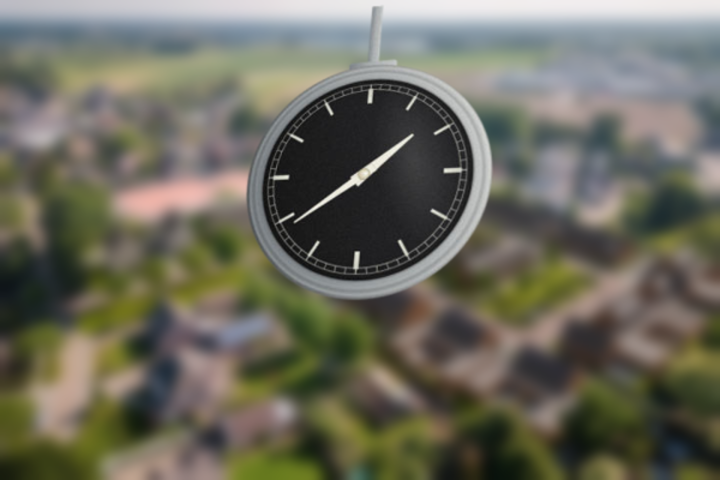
{"hour": 1, "minute": 39}
